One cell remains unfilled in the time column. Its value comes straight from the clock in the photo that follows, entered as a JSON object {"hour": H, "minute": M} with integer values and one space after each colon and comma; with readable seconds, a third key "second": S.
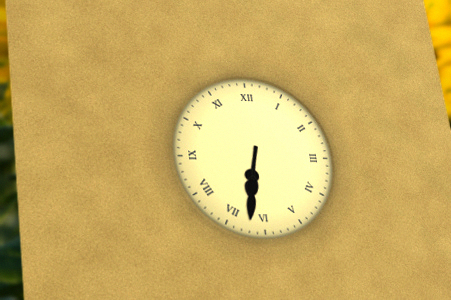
{"hour": 6, "minute": 32}
